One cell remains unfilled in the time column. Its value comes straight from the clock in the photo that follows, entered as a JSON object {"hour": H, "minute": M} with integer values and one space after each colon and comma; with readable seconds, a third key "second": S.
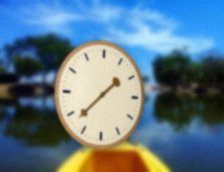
{"hour": 1, "minute": 38}
